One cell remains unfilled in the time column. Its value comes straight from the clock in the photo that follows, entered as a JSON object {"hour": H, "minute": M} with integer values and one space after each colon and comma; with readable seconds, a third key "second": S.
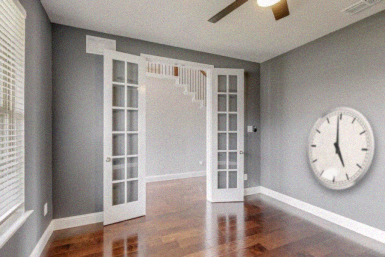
{"hour": 4, "minute": 59}
